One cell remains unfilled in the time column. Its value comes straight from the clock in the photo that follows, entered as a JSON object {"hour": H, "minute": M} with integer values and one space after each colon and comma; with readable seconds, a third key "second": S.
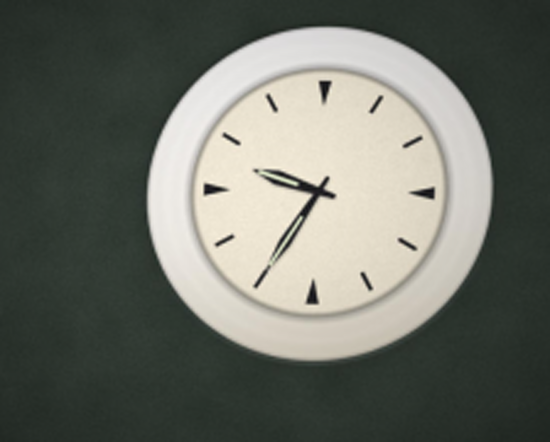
{"hour": 9, "minute": 35}
